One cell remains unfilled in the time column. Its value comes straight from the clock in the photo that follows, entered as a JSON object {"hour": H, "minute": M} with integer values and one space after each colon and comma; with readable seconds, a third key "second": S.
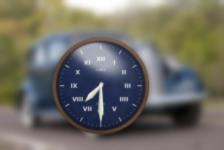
{"hour": 7, "minute": 30}
